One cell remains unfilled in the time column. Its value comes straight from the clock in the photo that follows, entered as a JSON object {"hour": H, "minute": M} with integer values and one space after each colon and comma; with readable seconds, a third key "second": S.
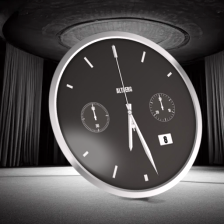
{"hour": 6, "minute": 28}
